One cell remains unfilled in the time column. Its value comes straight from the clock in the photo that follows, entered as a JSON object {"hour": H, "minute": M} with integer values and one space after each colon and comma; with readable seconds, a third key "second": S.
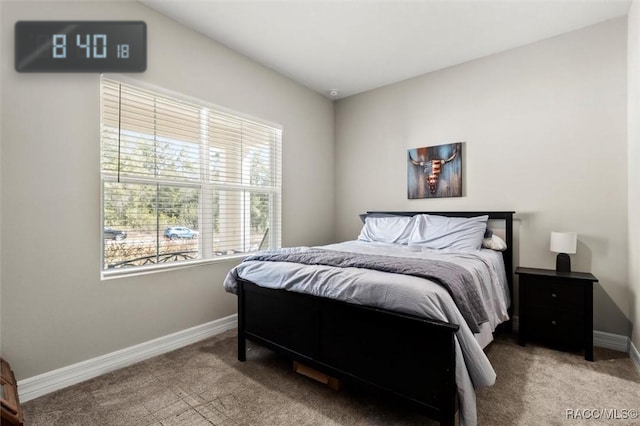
{"hour": 8, "minute": 40, "second": 18}
